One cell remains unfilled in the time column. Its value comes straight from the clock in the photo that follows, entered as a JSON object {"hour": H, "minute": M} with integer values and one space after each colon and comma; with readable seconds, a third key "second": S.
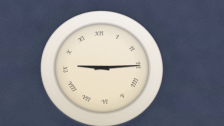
{"hour": 9, "minute": 15}
